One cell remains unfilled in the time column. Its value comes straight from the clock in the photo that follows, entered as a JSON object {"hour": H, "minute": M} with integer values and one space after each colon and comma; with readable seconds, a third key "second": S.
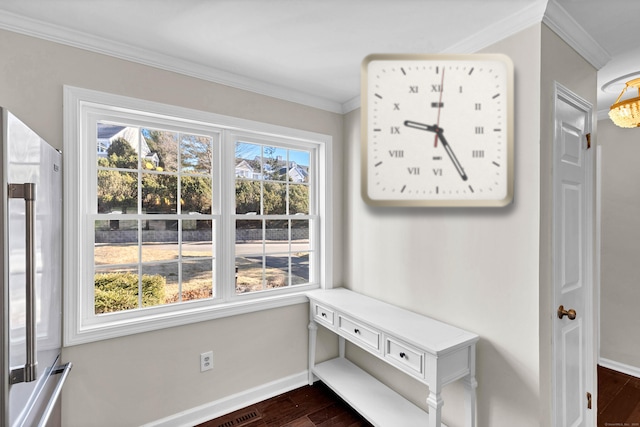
{"hour": 9, "minute": 25, "second": 1}
